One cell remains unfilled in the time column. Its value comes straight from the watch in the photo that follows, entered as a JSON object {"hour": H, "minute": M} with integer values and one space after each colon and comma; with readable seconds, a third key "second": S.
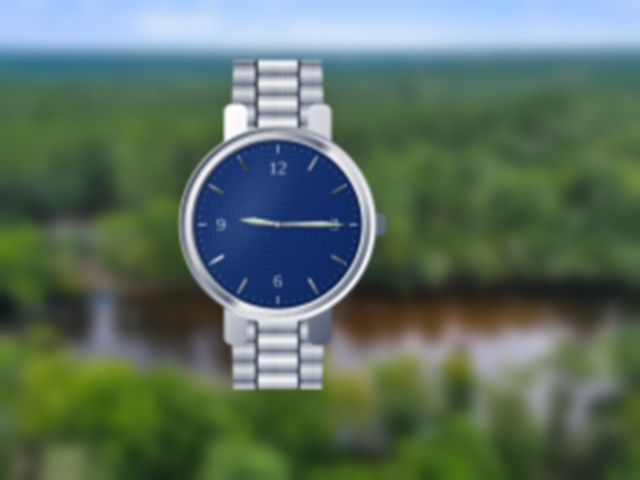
{"hour": 9, "minute": 15}
